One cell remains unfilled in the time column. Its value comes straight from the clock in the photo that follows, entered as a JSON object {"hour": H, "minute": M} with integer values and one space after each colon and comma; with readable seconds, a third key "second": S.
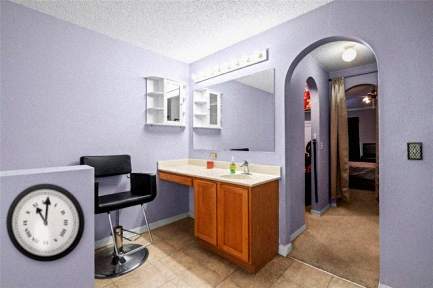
{"hour": 11, "minute": 1}
